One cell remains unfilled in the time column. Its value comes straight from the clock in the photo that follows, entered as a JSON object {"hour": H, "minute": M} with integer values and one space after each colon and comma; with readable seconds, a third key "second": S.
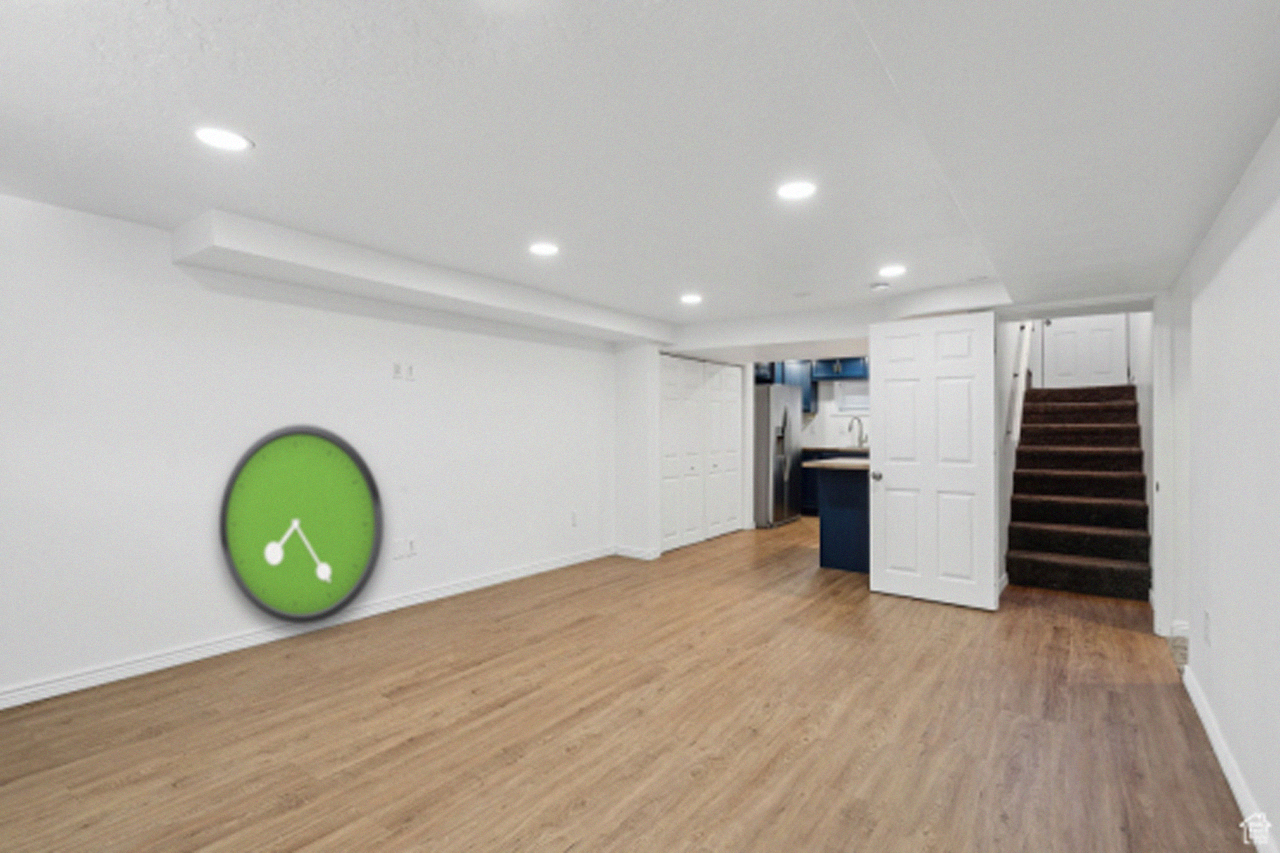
{"hour": 7, "minute": 24}
